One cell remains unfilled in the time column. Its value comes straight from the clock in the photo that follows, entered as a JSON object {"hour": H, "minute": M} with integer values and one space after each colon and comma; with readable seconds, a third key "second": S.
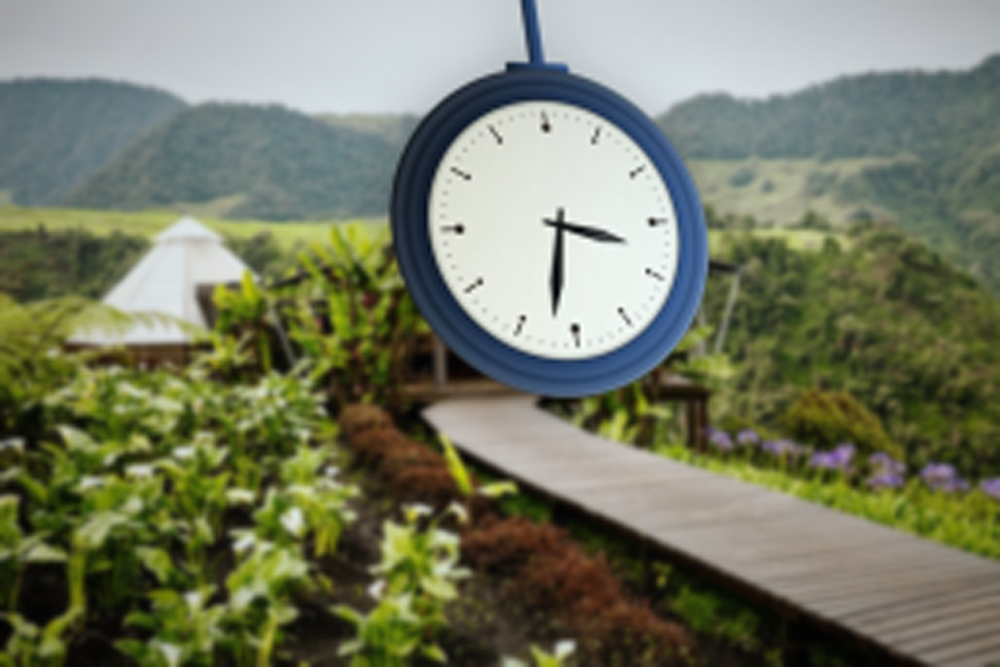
{"hour": 3, "minute": 32}
